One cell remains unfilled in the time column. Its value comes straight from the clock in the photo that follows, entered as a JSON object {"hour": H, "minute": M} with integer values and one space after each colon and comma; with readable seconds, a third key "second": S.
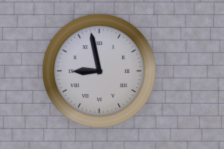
{"hour": 8, "minute": 58}
